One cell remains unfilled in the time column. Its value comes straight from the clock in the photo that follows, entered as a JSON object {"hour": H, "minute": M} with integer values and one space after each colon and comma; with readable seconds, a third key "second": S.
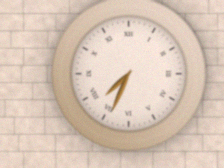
{"hour": 7, "minute": 34}
